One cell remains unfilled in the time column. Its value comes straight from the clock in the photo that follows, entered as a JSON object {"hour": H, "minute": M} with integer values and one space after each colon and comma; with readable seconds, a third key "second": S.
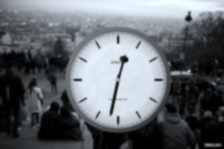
{"hour": 12, "minute": 32}
